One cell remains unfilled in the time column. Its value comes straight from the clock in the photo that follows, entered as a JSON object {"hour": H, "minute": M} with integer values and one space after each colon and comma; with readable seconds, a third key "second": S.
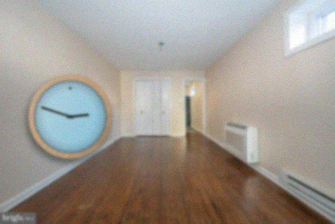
{"hour": 2, "minute": 48}
